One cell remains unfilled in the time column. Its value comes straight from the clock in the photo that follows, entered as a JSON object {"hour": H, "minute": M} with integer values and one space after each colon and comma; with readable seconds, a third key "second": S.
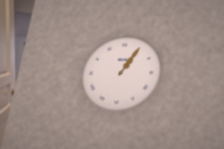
{"hour": 1, "minute": 5}
